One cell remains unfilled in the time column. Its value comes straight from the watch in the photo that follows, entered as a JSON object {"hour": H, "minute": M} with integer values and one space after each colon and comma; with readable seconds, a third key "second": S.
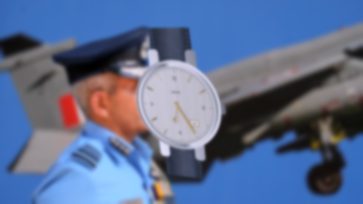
{"hour": 6, "minute": 25}
